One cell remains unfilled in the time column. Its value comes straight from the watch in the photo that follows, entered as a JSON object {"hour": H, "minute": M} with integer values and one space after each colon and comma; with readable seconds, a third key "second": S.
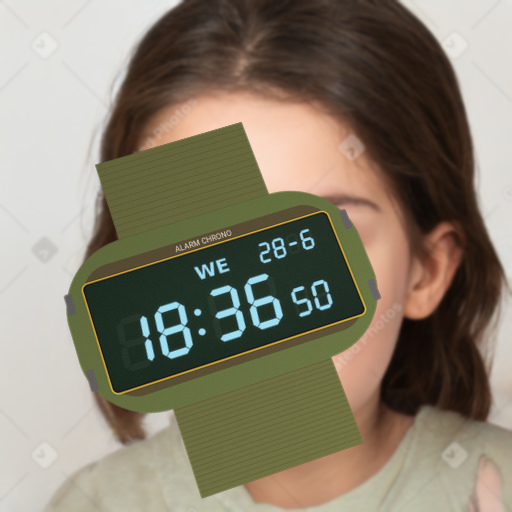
{"hour": 18, "minute": 36, "second": 50}
